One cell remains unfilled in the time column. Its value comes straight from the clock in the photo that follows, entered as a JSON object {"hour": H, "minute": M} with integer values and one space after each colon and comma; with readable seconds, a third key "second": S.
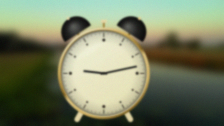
{"hour": 9, "minute": 13}
